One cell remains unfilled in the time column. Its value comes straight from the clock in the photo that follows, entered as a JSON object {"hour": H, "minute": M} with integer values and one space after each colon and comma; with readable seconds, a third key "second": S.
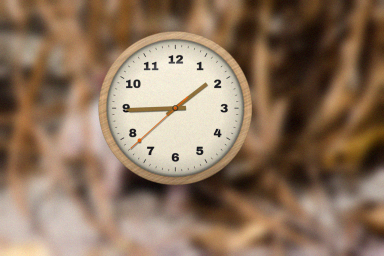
{"hour": 1, "minute": 44, "second": 38}
